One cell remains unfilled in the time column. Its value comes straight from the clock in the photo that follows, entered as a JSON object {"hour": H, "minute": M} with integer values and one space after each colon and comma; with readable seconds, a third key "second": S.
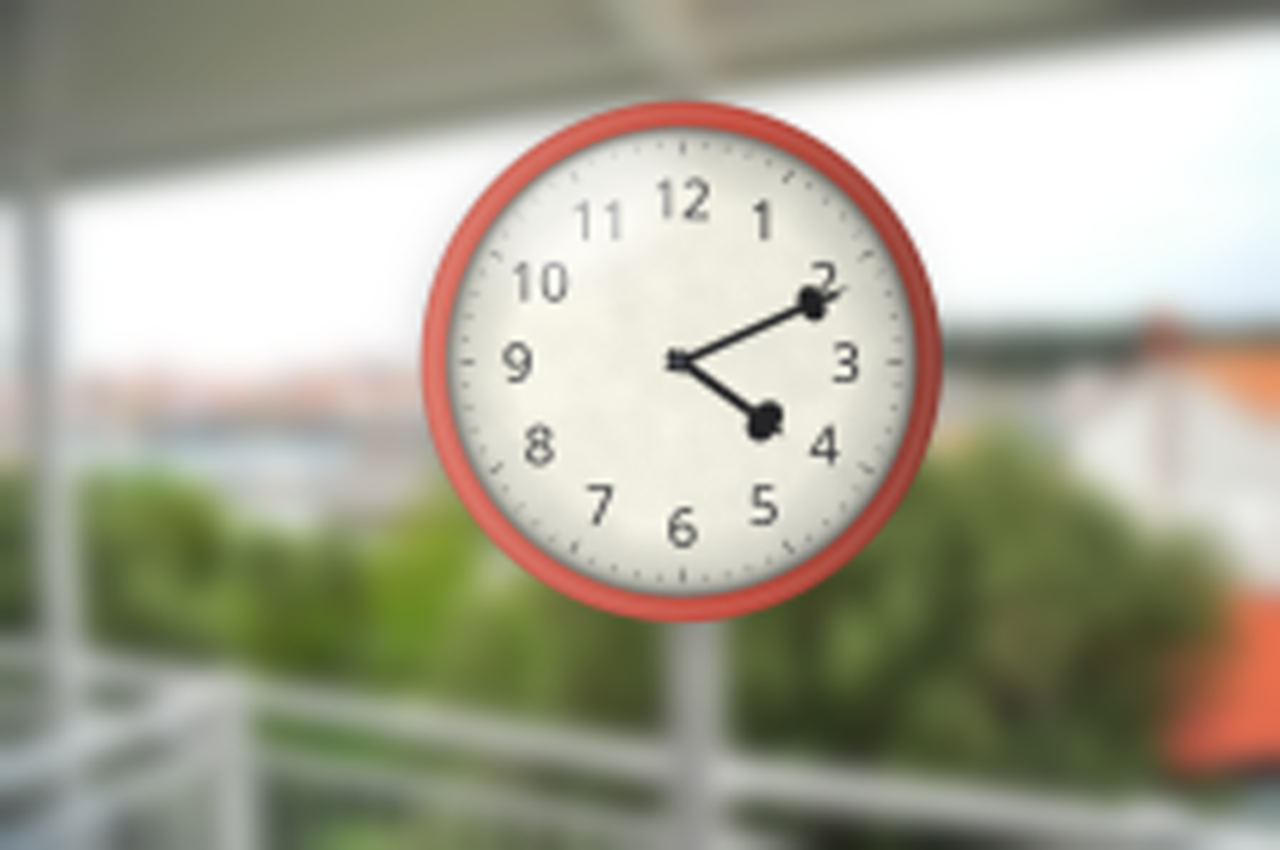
{"hour": 4, "minute": 11}
